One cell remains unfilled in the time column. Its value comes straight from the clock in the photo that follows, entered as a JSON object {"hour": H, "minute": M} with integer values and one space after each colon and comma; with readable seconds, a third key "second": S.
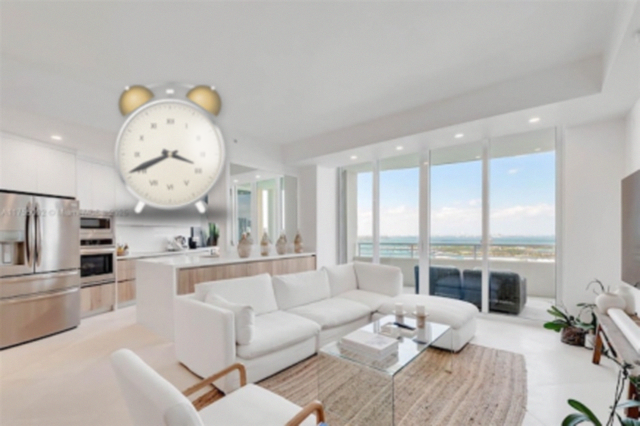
{"hour": 3, "minute": 41}
